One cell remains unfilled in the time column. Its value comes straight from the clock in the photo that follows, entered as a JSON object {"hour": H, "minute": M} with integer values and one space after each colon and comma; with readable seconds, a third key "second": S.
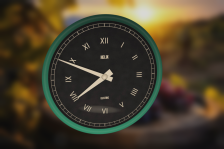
{"hour": 7, "minute": 49}
